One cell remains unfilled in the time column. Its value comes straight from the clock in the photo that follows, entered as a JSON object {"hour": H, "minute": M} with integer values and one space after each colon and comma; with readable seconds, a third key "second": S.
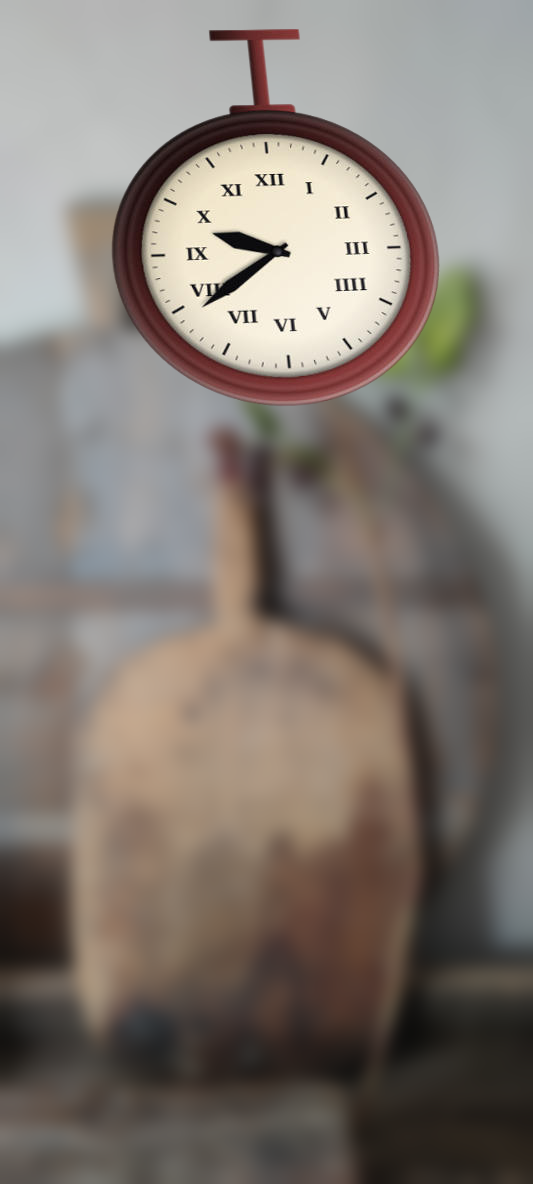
{"hour": 9, "minute": 39}
